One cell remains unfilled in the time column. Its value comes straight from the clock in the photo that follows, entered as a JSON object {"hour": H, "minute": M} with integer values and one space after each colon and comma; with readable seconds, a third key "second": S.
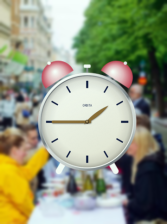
{"hour": 1, "minute": 45}
